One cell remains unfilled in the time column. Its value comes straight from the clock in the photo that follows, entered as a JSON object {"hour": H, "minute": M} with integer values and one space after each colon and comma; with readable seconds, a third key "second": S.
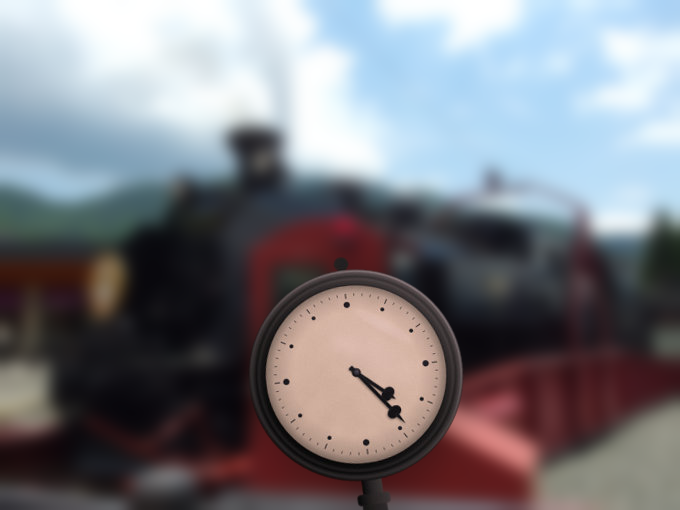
{"hour": 4, "minute": 24}
